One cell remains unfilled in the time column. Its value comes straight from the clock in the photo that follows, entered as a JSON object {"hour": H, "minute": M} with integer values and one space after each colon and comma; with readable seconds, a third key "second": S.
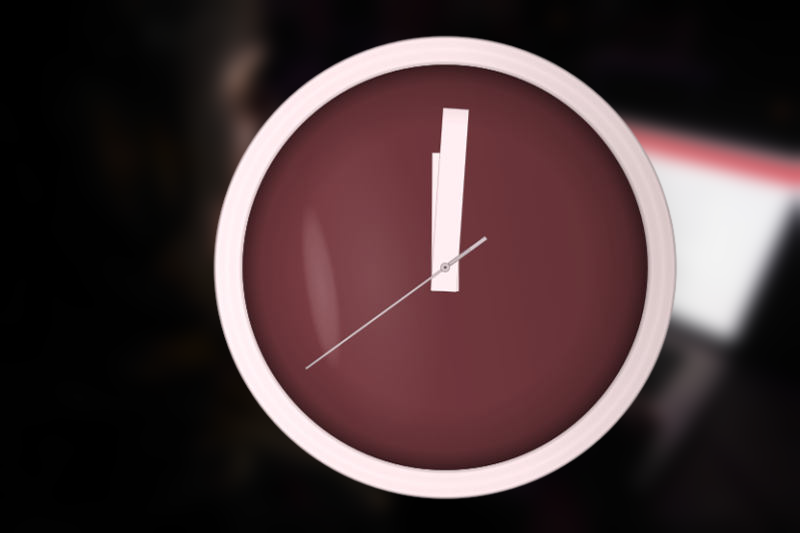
{"hour": 12, "minute": 0, "second": 39}
